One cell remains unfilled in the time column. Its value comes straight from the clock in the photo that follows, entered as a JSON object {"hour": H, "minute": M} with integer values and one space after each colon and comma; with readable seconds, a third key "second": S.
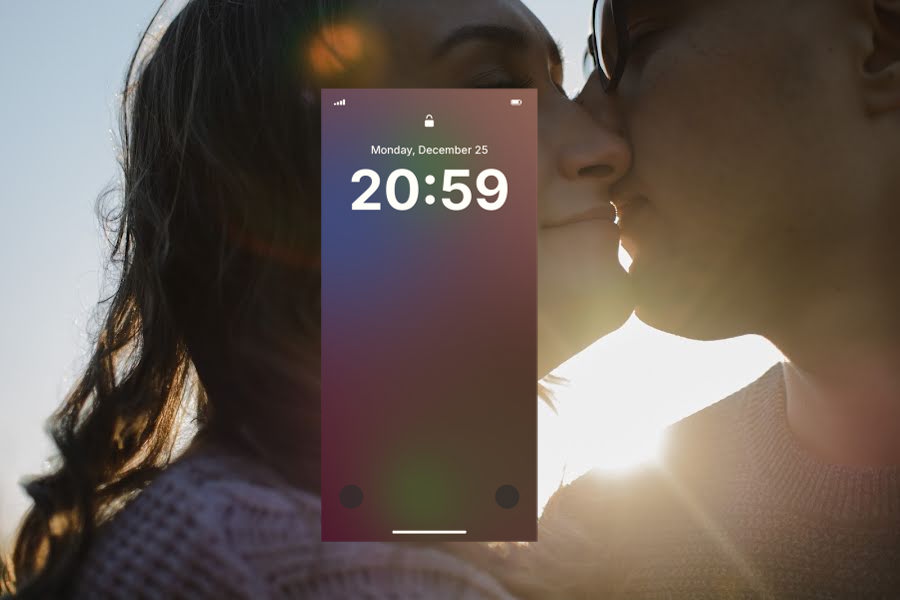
{"hour": 20, "minute": 59}
